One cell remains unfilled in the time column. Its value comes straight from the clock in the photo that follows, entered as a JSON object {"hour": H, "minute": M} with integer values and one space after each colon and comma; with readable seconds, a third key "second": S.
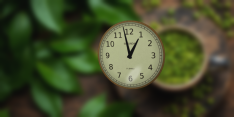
{"hour": 12, "minute": 58}
